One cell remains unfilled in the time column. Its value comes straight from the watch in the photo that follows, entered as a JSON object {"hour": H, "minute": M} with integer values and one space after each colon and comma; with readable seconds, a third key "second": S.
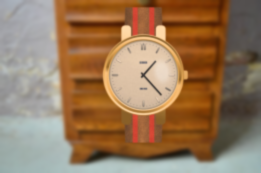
{"hour": 1, "minute": 23}
